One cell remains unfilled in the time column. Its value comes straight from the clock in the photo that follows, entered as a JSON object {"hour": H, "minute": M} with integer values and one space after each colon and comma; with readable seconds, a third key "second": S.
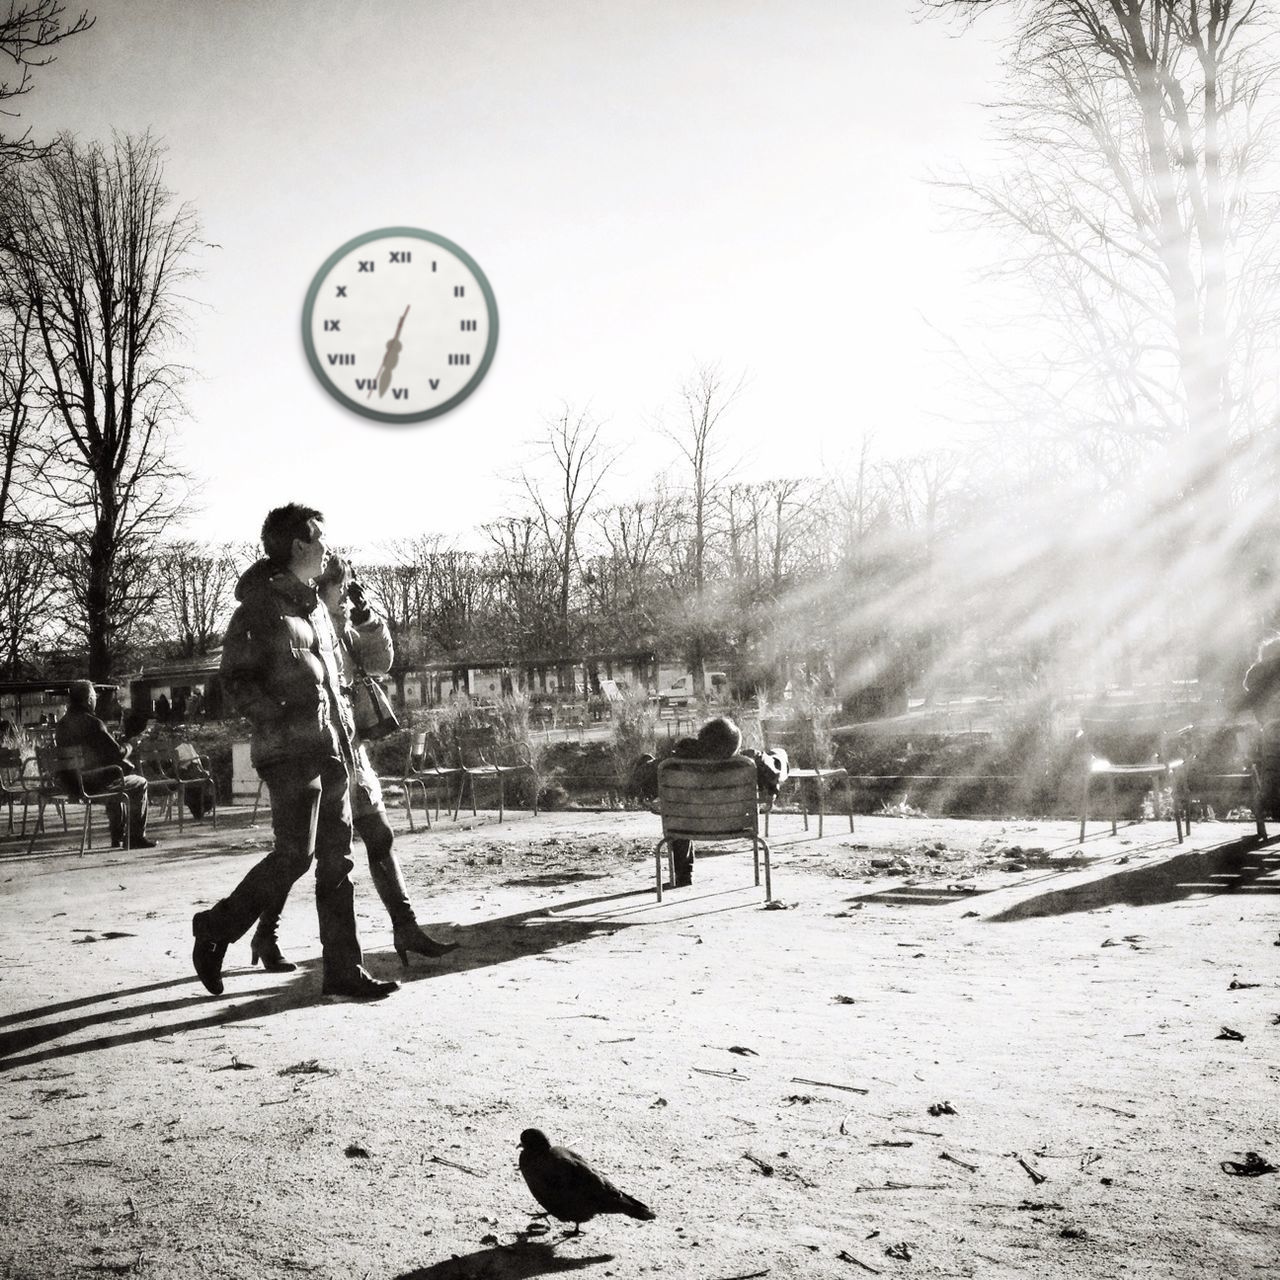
{"hour": 6, "minute": 32, "second": 34}
